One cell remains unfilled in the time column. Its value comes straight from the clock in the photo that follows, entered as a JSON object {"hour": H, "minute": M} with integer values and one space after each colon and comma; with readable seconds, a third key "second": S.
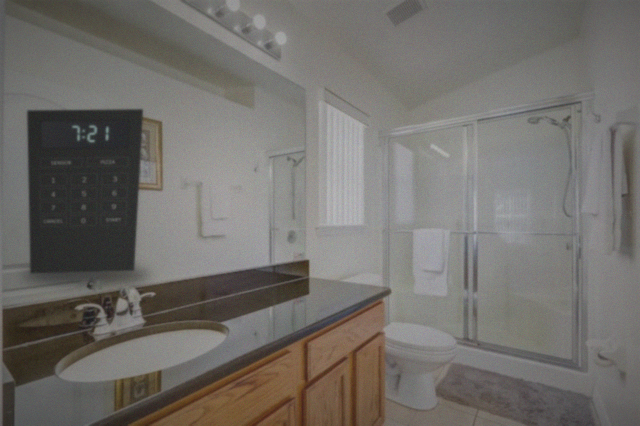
{"hour": 7, "minute": 21}
